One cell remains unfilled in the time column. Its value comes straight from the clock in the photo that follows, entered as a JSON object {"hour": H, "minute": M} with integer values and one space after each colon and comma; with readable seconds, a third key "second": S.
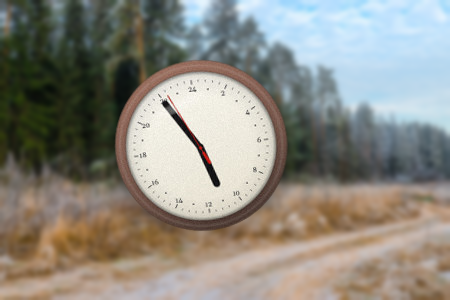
{"hour": 10, "minute": 54, "second": 56}
